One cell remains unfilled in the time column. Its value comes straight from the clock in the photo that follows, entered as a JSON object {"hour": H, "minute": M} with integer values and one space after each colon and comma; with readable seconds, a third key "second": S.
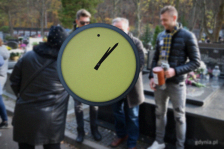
{"hour": 1, "minute": 7}
